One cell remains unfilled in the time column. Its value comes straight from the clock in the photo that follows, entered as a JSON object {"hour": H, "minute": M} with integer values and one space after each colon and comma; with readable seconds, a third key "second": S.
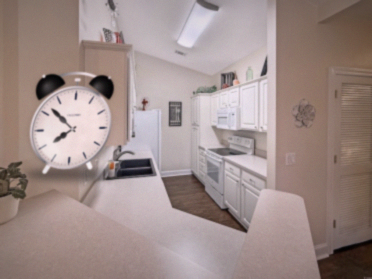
{"hour": 7, "minute": 52}
